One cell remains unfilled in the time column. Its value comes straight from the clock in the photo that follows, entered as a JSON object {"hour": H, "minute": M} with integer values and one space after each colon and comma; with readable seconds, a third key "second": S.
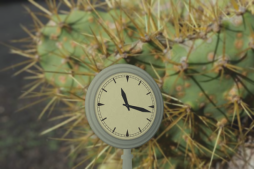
{"hour": 11, "minute": 17}
